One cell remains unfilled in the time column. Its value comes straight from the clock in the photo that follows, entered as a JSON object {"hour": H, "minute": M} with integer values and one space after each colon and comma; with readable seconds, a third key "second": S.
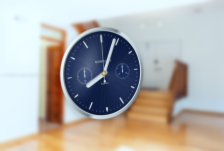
{"hour": 8, "minute": 4}
